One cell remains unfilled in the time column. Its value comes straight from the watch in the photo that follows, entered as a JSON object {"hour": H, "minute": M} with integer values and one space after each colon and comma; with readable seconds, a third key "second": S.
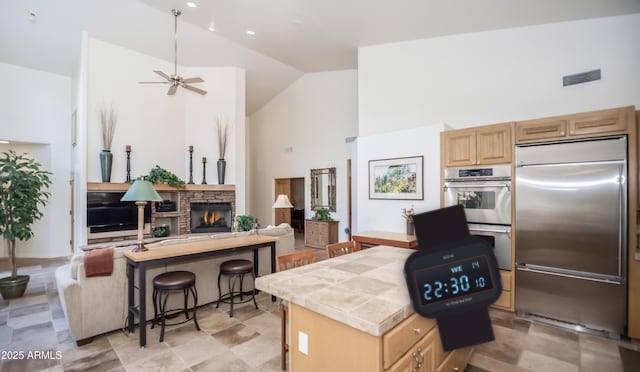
{"hour": 22, "minute": 30, "second": 10}
